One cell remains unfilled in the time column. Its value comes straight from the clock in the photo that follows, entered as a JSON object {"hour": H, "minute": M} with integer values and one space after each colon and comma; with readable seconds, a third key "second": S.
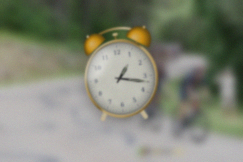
{"hour": 1, "minute": 17}
